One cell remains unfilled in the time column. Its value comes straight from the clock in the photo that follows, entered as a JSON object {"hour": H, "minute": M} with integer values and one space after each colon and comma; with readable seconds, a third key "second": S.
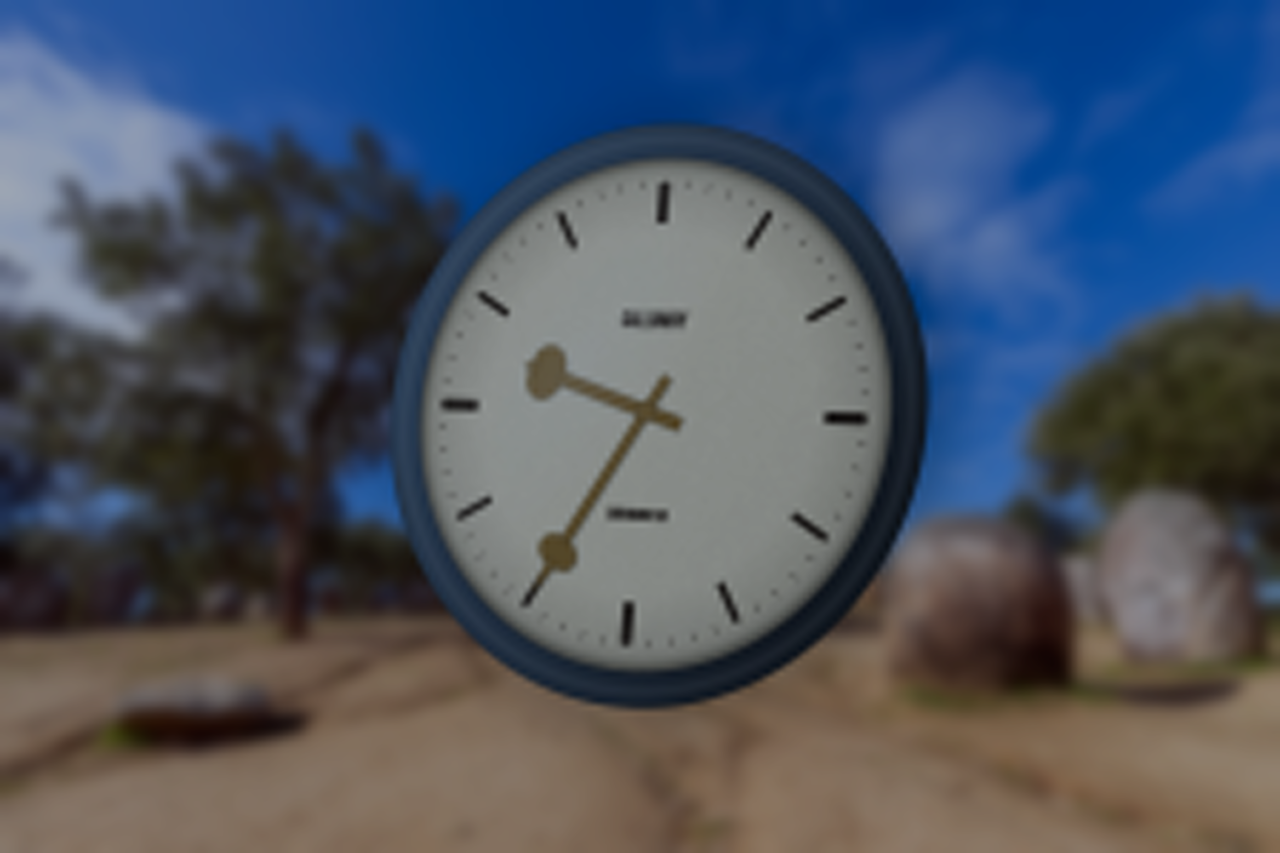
{"hour": 9, "minute": 35}
